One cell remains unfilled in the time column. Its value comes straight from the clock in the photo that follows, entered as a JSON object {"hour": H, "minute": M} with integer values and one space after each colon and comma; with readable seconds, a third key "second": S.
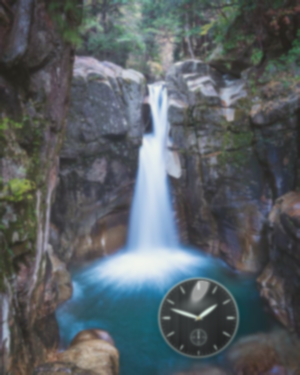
{"hour": 1, "minute": 48}
